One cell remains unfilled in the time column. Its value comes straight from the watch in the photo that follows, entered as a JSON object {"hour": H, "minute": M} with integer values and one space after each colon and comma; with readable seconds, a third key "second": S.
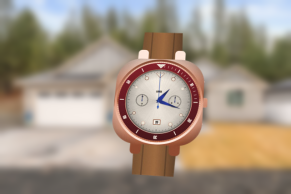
{"hour": 1, "minute": 18}
